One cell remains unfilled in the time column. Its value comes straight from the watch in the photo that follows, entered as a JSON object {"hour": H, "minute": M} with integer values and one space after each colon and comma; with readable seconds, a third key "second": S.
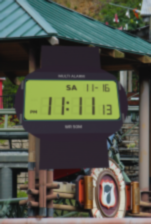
{"hour": 11, "minute": 11, "second": 13}
